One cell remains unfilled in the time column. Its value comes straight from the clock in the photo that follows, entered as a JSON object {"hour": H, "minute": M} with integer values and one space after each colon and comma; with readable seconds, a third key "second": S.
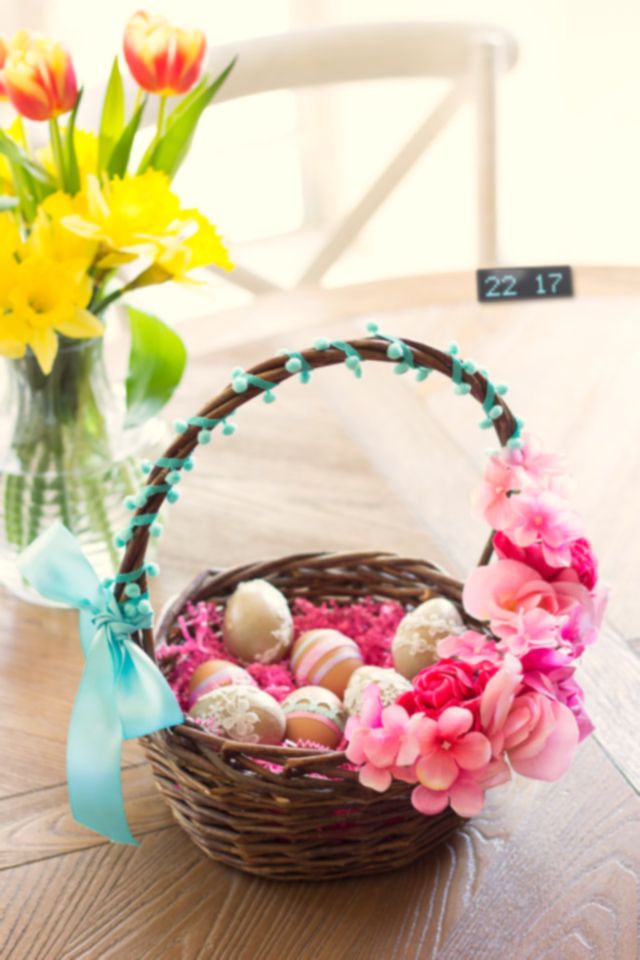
{"hour": 22, "minute": 17}
